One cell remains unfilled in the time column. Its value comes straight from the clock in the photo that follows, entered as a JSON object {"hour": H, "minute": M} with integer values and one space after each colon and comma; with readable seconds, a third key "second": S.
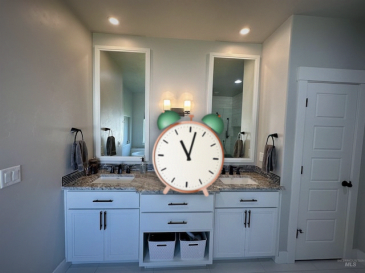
{"hour": 11, "minute": 2}
